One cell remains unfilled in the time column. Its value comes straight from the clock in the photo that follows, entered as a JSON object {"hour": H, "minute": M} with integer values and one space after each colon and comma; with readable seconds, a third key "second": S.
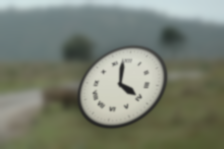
{"hour": 3, "minute": 58}
